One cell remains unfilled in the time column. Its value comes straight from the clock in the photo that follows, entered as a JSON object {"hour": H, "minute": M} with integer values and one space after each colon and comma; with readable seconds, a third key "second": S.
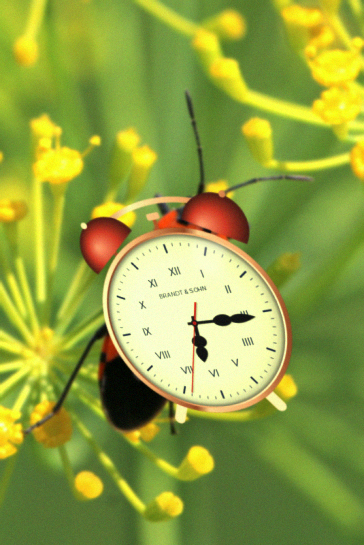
{"hour": 6, "minute": 15, "second": 34}
